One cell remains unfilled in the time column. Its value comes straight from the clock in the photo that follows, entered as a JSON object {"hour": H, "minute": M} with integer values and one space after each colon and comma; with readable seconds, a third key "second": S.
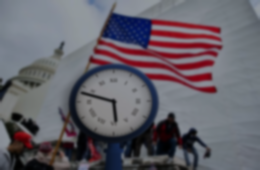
{"hour": 5, "minute": 48}
